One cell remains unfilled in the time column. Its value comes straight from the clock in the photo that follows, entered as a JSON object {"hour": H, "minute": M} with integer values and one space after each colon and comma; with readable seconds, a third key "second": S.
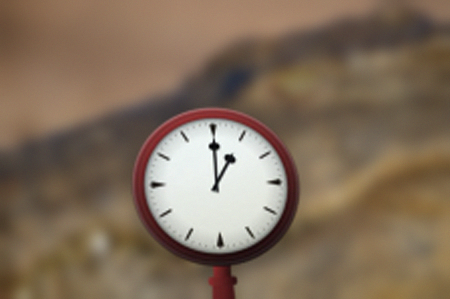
{"hour": 1, "minute": 0}
